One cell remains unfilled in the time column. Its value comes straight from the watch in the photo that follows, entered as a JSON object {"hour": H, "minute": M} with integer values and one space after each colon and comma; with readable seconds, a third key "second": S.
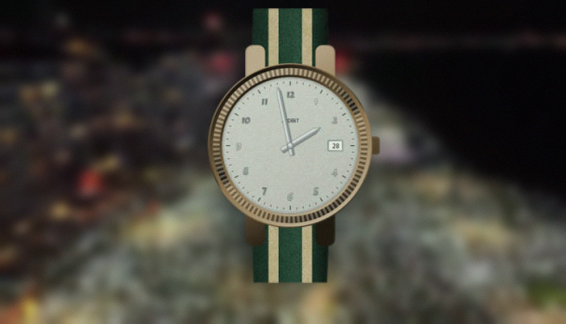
{"hour": 1, "minute": 58}
